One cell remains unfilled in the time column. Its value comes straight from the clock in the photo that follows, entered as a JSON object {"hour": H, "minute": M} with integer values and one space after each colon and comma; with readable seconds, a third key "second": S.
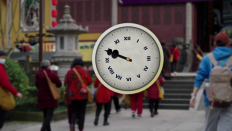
{"hour": 9, "minute": 49}
